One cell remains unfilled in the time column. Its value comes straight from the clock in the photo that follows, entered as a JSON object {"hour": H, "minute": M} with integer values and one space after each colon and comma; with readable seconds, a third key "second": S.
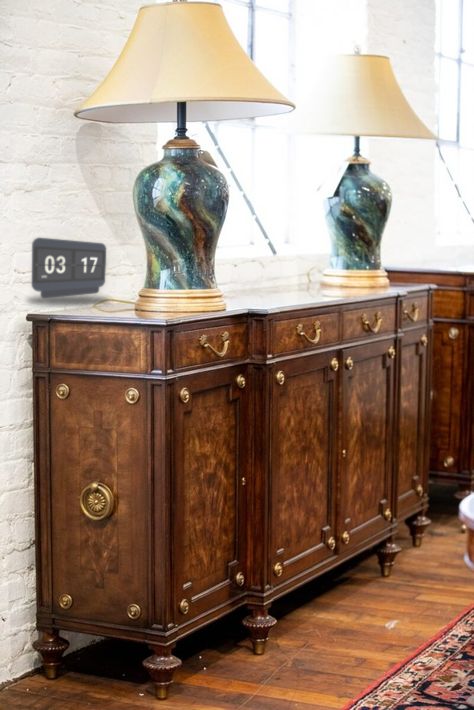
{"hour": 3, "minute": 17}
